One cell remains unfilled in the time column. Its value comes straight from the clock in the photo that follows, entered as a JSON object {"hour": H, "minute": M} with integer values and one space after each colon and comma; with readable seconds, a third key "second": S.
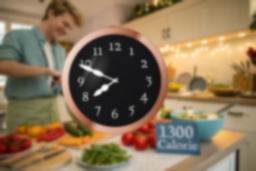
{"hour": 7, "minute": 49}
